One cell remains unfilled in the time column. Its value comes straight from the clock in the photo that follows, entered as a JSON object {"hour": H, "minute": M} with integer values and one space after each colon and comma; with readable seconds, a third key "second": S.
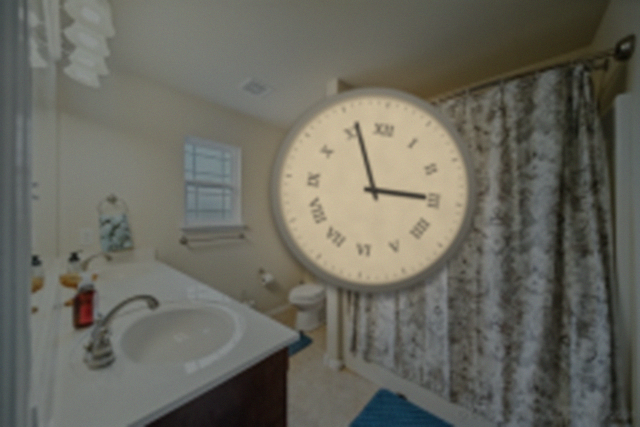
{"hour": 2, "minute": 56}
